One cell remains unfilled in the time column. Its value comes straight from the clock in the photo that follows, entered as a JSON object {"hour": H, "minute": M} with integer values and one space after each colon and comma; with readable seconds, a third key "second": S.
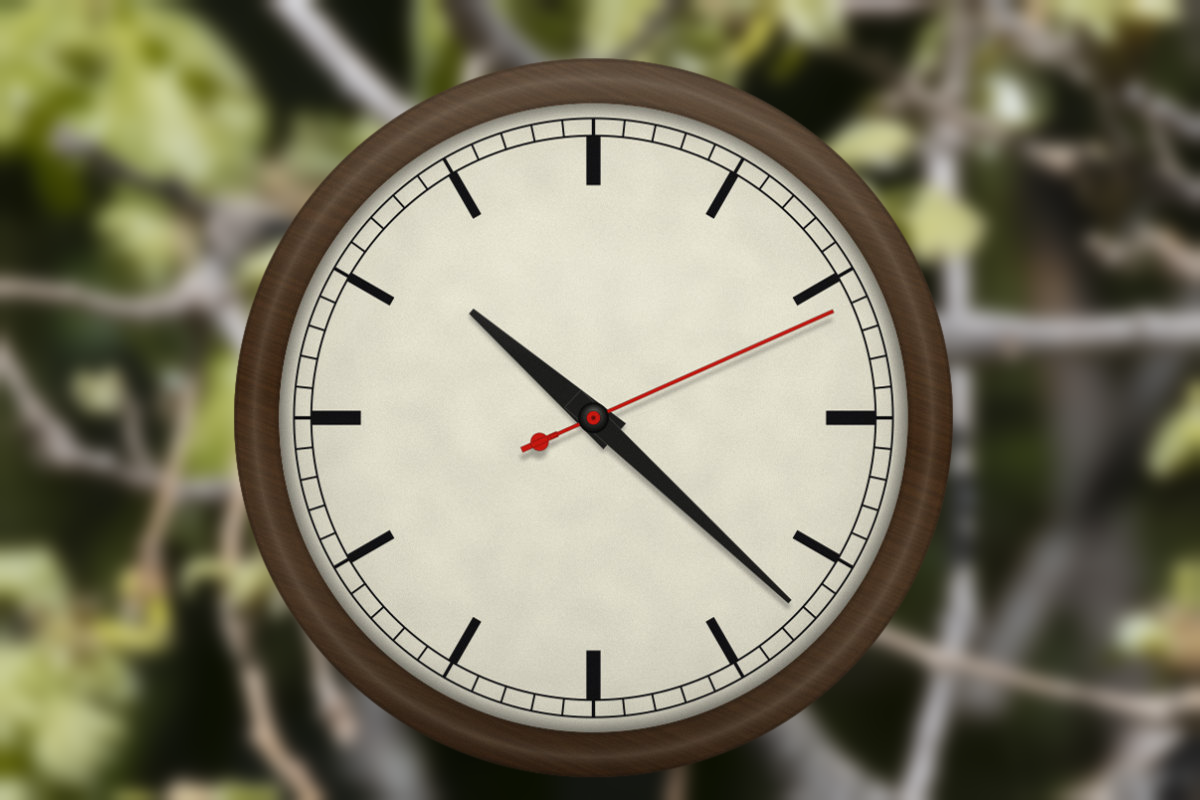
{"hour": 10, "minute": 22, "second": 11}
